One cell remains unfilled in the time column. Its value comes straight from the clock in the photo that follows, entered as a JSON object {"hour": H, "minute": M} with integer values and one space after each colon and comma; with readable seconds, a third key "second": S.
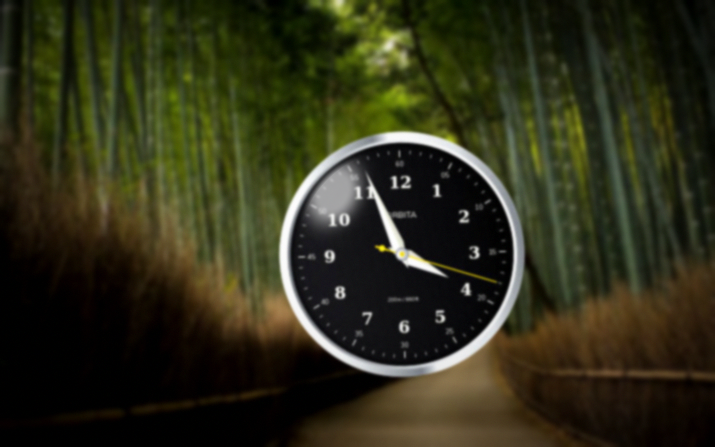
{"hour": 3, "minute": 56, "second": 18}
